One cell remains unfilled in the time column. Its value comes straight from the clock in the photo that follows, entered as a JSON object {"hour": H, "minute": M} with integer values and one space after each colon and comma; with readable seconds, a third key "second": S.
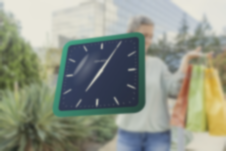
{"hour": 7, "minute": 5}
